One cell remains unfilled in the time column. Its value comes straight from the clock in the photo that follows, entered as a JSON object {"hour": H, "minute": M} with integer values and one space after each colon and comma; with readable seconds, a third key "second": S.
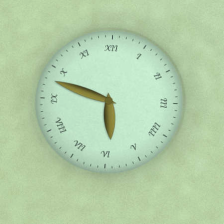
{"hour": 5, "minute": 48}
